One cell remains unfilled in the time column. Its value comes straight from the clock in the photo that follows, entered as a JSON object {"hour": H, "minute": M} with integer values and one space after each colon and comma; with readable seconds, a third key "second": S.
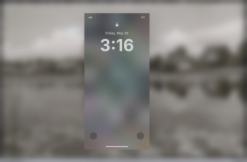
{"hour": 3, "minute": 16}
